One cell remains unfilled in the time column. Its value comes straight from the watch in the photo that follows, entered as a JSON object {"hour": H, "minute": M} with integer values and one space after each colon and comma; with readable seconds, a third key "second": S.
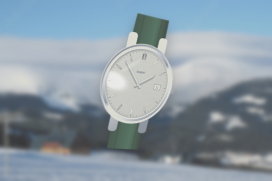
{"hour": 1, "minute": 53}
